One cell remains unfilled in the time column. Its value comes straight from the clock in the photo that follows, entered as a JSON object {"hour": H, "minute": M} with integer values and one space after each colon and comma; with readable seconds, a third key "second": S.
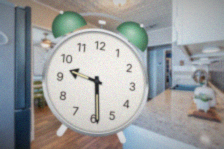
{"hour": 9, "minute": 29}
